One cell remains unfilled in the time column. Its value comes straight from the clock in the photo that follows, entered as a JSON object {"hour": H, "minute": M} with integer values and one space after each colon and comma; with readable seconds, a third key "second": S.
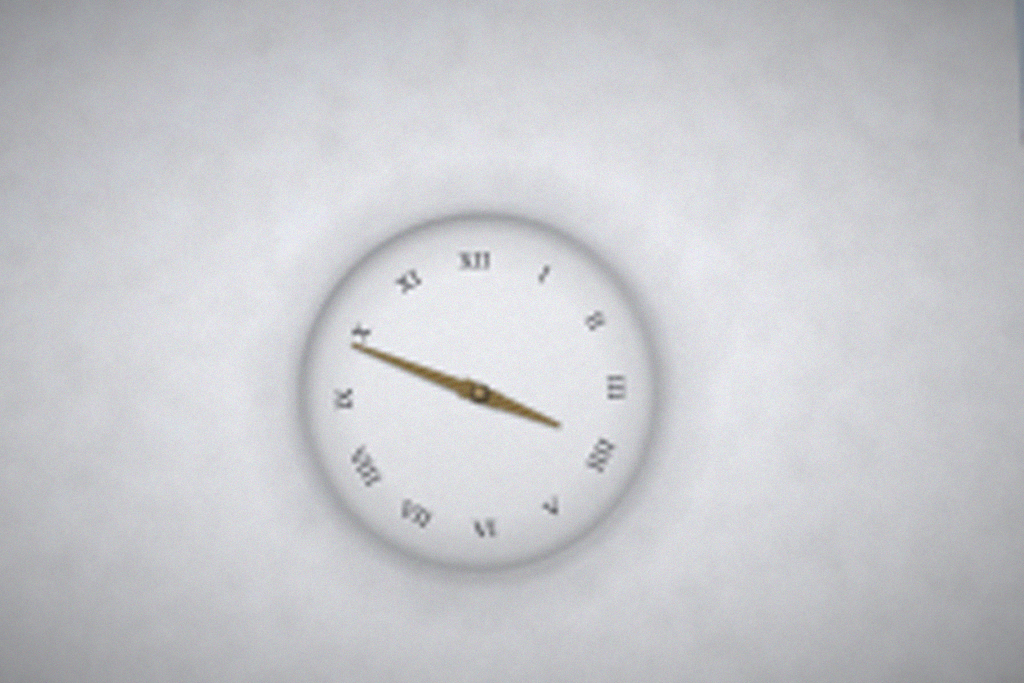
{"hour": 3, "minute": 49}
